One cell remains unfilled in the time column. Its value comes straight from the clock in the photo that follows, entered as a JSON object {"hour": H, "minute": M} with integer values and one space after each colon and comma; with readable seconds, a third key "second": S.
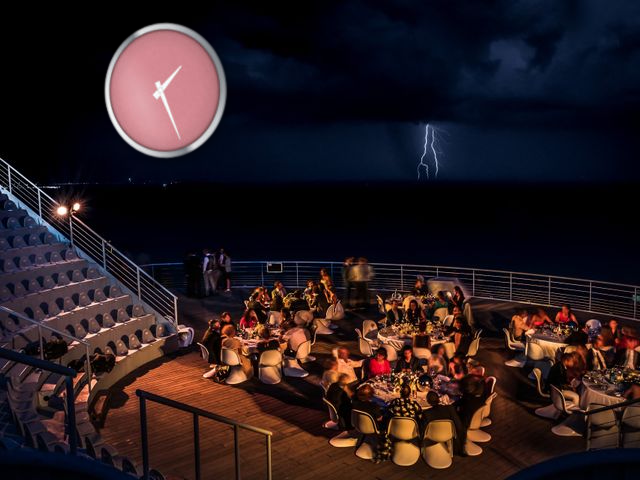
{"hour": 1, "minute": 26}
